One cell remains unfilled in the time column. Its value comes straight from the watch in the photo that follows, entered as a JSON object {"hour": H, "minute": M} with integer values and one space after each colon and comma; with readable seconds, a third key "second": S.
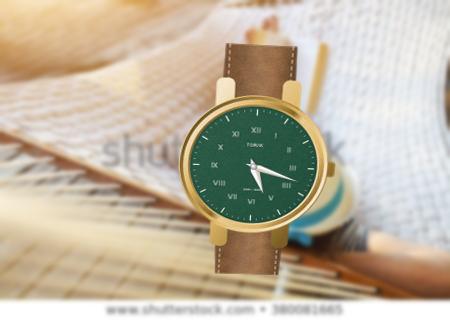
{"hour": 5, "minute": 18}
